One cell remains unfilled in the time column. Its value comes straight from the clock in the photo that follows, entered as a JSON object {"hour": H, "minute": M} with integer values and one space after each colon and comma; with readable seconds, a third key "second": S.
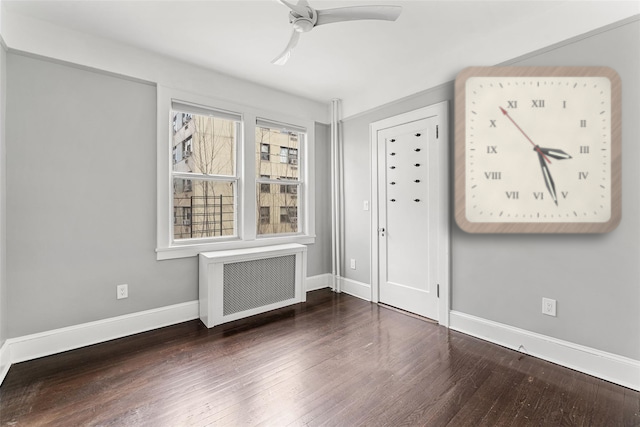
{"hour": 3, "minute": 26, "second": 53}
